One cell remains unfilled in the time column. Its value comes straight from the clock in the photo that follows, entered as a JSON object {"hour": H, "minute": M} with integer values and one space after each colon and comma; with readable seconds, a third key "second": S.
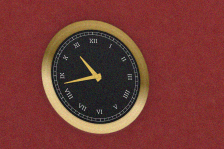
{"hour": 10, "minute": 43}
